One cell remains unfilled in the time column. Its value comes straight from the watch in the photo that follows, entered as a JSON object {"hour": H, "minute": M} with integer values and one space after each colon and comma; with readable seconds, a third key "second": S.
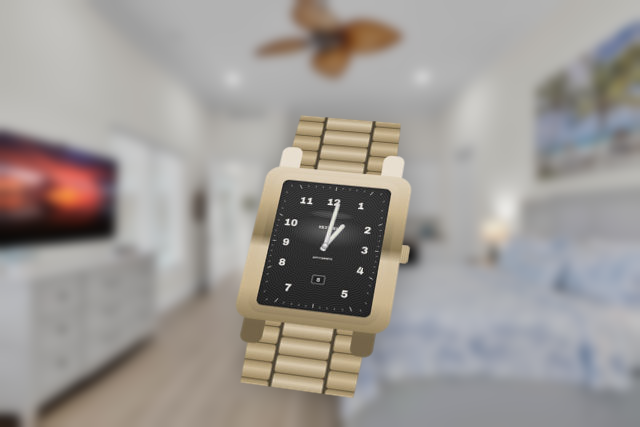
{"hour": 1, "minute": 1}
